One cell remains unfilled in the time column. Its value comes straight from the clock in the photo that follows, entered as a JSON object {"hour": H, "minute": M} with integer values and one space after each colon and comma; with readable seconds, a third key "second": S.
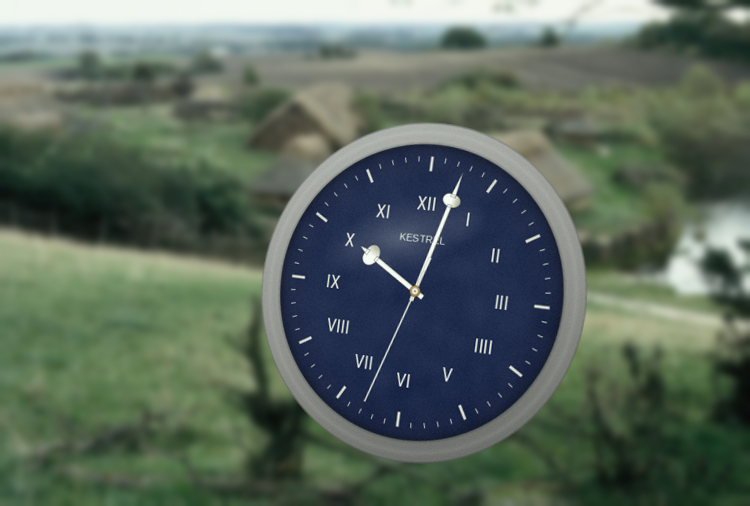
{"hour": 10, "minute": 2, "second": 33}
